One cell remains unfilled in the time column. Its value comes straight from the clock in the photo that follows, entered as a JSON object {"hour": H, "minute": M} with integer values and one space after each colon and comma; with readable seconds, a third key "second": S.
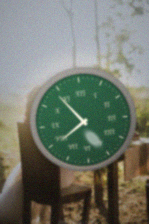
{"hour": 7, "minute": 54}
